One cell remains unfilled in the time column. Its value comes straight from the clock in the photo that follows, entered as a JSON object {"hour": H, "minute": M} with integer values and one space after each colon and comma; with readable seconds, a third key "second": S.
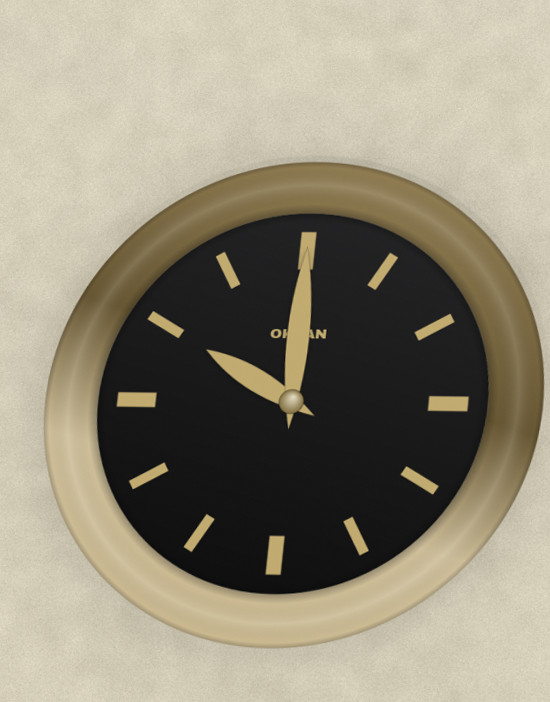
{"hour": 10, "minute": 0}
